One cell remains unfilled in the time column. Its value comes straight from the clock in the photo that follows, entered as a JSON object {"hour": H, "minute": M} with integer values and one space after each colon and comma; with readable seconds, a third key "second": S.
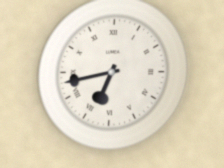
{"hour": 6, "minute": 43}
